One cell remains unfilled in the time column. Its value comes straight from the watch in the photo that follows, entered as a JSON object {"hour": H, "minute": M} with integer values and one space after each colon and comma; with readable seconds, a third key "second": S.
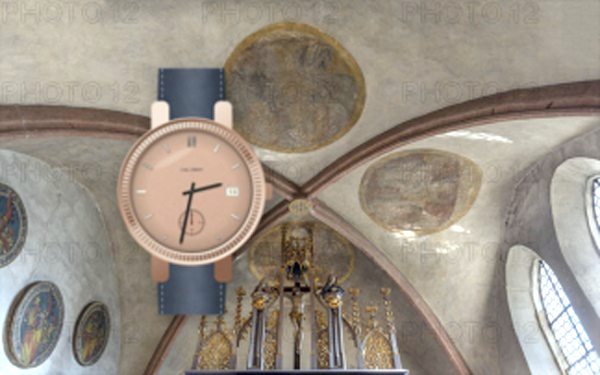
{"hour": 2, "minute": 32}
